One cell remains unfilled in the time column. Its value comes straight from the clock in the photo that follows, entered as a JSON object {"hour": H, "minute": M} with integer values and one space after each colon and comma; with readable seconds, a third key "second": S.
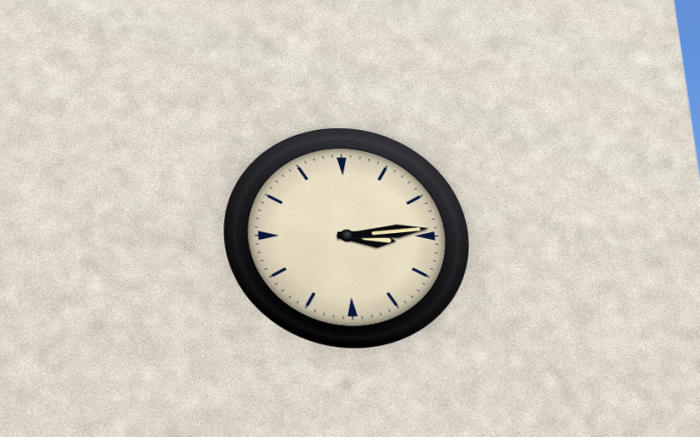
{"hour": 3, "minute": 14}
